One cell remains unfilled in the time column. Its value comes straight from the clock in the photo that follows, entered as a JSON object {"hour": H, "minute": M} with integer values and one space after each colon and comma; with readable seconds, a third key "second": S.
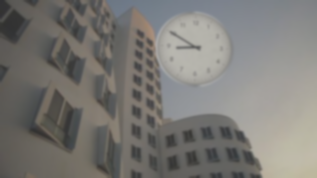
{"hour": 8, "minute": 50}
